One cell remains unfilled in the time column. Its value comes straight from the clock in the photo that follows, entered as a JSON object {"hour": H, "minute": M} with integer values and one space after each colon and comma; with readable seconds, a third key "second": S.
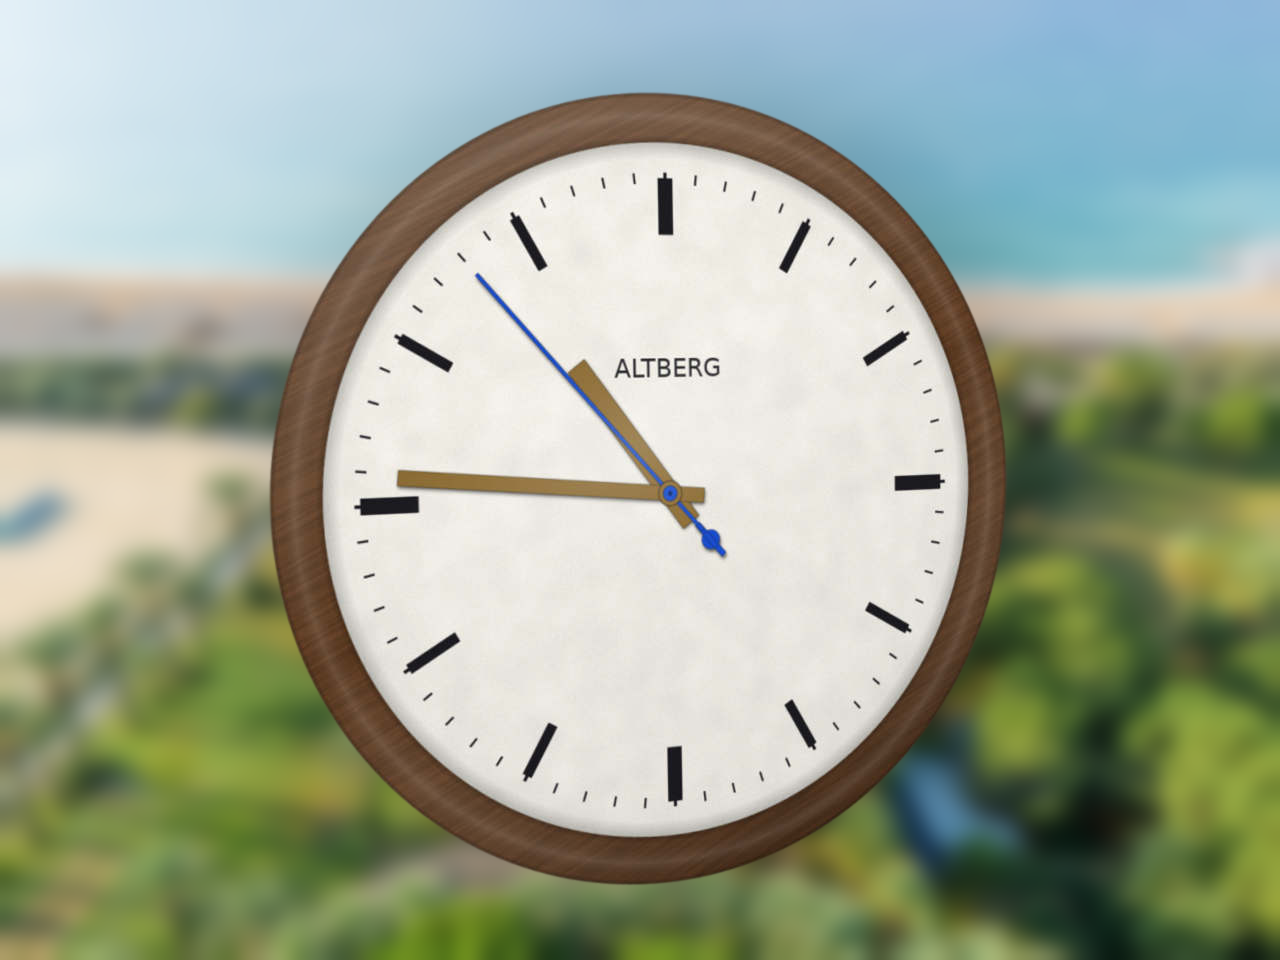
{"hour": 10, "minute": 45, "second": 53}
